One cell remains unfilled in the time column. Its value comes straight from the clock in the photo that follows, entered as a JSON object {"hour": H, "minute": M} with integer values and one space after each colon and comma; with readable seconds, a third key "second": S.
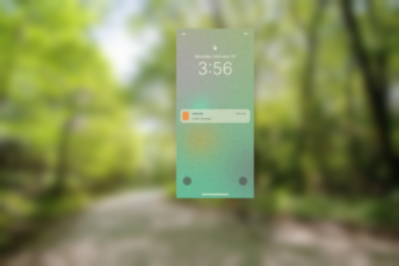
{"hour": 3, "minute": 56}
